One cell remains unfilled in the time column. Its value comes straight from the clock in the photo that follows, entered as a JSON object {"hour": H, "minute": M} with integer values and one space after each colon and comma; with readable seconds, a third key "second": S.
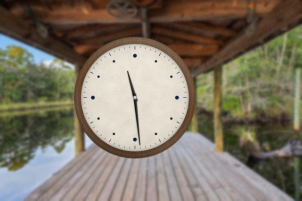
{"hour": 11, "minute": 29}
